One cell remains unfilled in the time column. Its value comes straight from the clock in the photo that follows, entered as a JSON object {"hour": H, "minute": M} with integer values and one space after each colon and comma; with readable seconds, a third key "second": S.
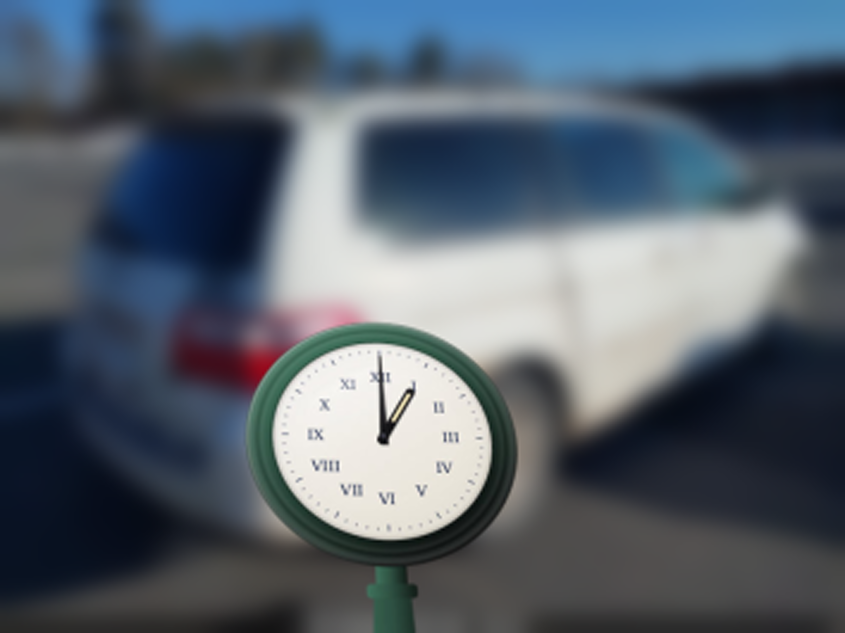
{"hour": 1, "minute": 0}
